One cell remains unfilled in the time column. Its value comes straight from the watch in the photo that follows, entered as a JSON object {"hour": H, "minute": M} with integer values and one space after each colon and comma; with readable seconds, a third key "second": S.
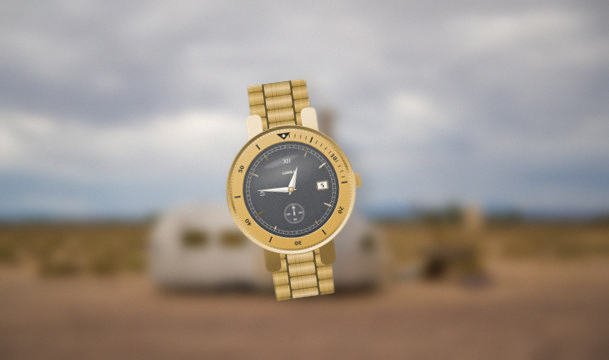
{"hour": 12, "minute": 46}
